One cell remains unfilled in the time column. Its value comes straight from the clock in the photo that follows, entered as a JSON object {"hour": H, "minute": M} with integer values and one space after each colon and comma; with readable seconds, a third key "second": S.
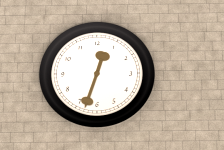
{"hour": 12, "minute": 33}
